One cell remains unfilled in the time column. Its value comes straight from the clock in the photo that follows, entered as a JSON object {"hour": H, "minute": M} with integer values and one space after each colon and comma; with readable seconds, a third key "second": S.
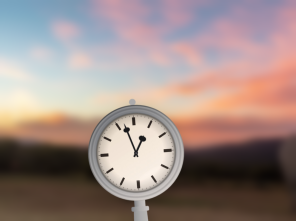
{"hour": 12, "minute": 57}
